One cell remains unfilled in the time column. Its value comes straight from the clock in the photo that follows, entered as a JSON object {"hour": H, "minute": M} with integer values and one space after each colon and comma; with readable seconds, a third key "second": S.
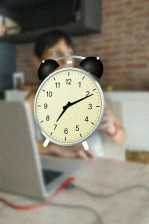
{"hour": 7, "minute": 11}
